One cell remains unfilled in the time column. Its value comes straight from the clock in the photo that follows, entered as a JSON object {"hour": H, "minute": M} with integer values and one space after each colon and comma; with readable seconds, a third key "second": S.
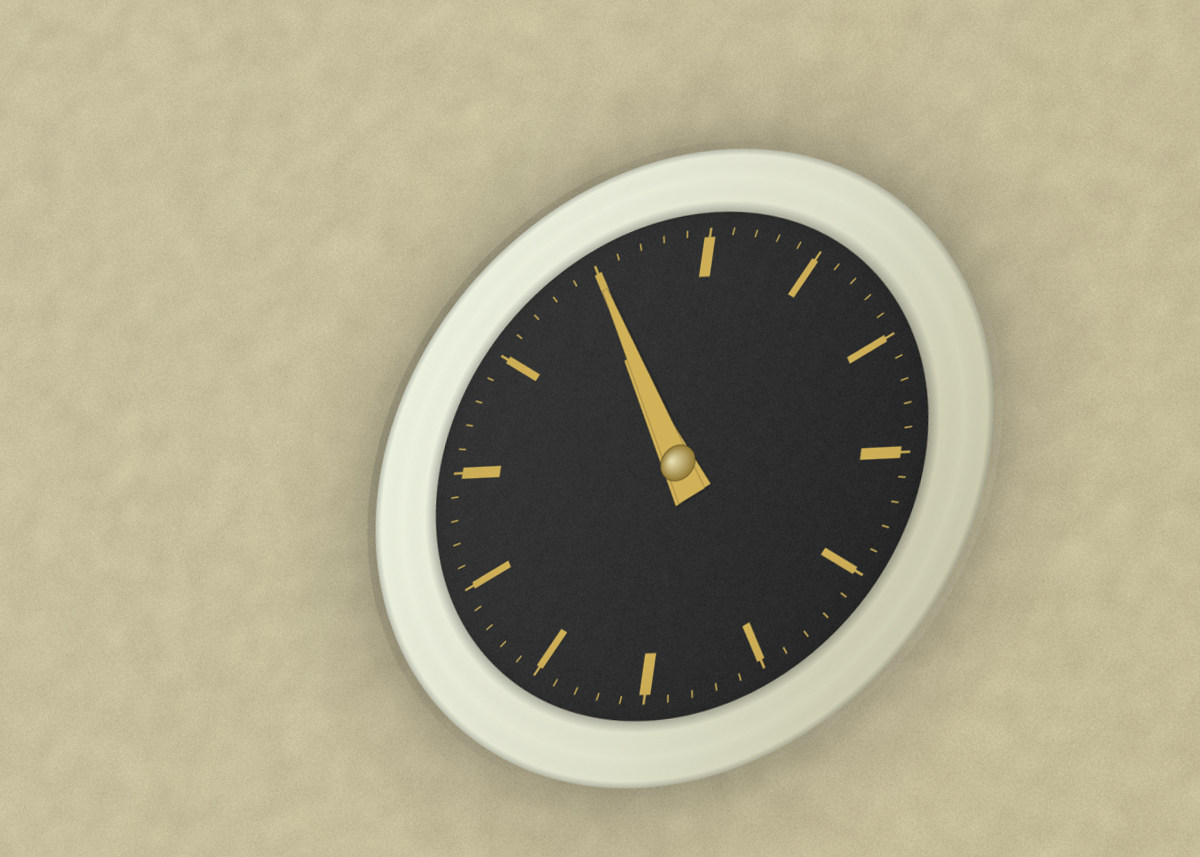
{"hour": 10, "minute": 55}
